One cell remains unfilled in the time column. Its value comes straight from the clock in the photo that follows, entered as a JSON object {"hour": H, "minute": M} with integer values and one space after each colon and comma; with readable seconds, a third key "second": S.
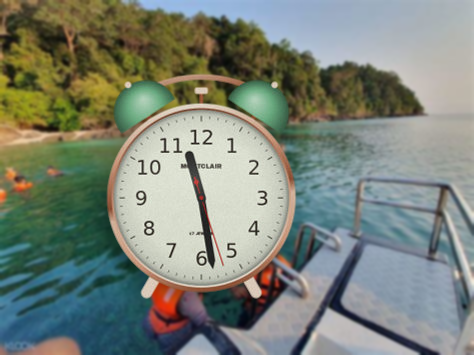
{"hour": 11, "minute": 28, "second": 27}
